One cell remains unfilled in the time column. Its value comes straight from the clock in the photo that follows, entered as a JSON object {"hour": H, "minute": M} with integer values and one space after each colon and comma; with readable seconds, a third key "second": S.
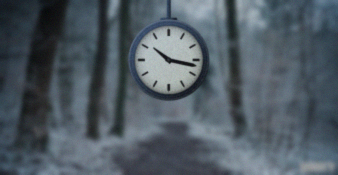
{"hour": 10, "minute": 17}
